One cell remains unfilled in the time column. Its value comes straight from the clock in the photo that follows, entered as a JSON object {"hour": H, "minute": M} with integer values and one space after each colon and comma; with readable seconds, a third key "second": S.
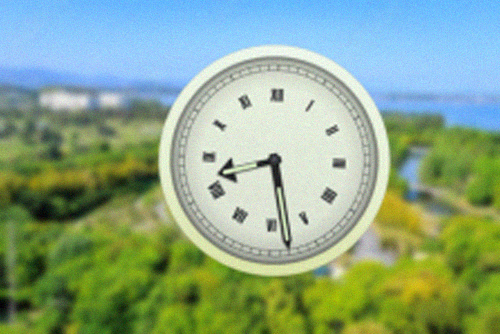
{"hour": 8, "minute": 28}
